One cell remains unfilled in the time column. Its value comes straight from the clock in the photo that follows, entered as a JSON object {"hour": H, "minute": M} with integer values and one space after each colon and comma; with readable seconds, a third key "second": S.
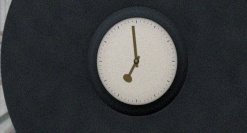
{"hour": 6, "minute": 59}
